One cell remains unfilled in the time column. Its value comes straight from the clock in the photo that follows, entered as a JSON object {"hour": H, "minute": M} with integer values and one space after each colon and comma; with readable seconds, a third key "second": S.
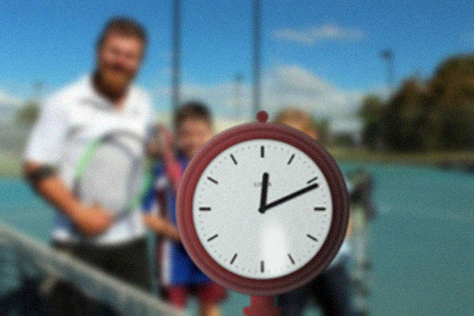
{"hour": 12, "minute": 11}
